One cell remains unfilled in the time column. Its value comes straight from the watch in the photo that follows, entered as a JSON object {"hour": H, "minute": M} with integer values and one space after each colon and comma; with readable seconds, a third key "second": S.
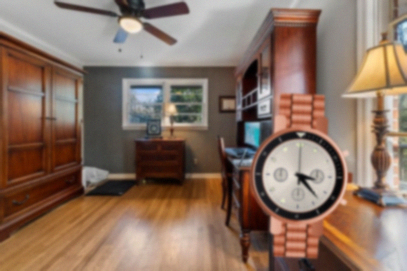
{"hour": 3, "minute": 23}
